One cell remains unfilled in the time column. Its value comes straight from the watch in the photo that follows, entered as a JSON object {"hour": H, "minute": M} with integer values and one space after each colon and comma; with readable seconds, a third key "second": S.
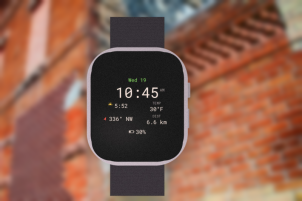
{"hour": 10, "minute": 45}
